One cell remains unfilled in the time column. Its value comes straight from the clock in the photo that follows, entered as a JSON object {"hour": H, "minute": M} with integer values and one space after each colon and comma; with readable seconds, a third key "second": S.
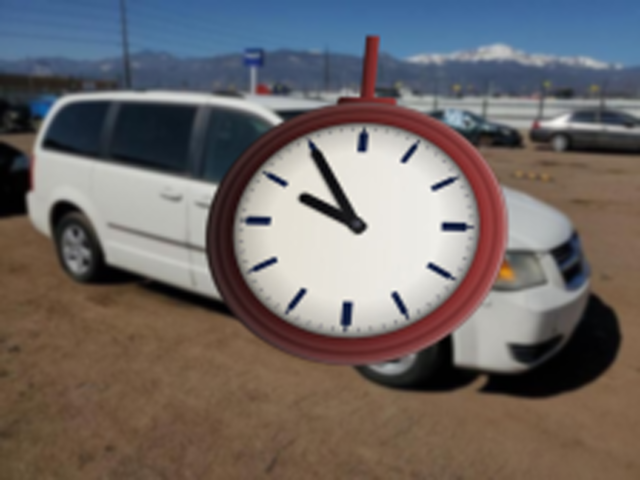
{"hour": 9, "minute": 55}
